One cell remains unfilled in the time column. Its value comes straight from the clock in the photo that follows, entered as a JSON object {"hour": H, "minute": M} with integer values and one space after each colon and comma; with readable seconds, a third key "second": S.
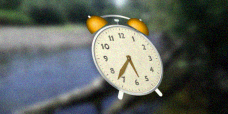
{"hour": 5, "minute": 37}
